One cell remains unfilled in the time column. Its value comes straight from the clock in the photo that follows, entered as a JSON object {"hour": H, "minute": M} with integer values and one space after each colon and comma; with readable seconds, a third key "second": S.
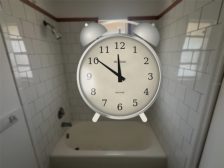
{"hour": 11, "minute": 51}
